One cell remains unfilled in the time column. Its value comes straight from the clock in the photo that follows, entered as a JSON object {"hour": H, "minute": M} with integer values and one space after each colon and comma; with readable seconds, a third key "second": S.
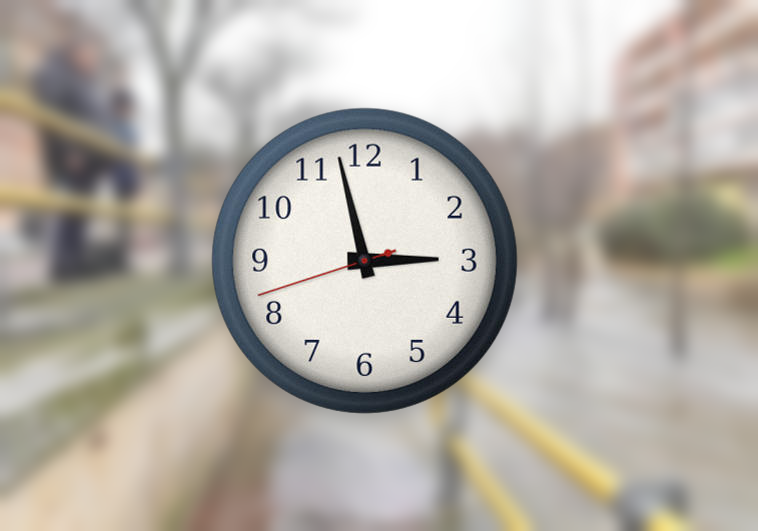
{"hour": 2, "minute": 57, "second": 42}
